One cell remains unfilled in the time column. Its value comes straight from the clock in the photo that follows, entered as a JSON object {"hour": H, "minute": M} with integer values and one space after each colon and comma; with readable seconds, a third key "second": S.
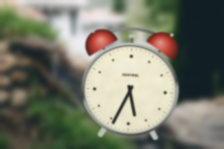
{"hour": 5, "minute": 34}
